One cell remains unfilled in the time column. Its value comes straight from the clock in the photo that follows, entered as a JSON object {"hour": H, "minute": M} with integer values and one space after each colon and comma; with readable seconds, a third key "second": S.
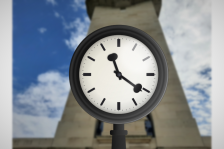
{"hour": 11, "minute": 21}
